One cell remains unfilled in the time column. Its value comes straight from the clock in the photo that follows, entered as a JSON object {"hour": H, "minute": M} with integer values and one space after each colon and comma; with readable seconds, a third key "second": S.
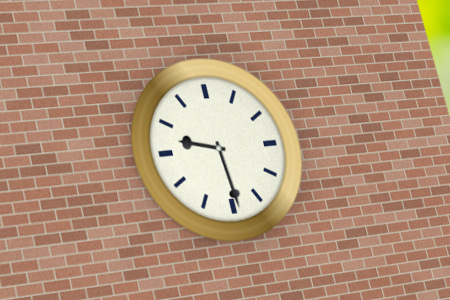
{"hour": 9, "minute": 29}
